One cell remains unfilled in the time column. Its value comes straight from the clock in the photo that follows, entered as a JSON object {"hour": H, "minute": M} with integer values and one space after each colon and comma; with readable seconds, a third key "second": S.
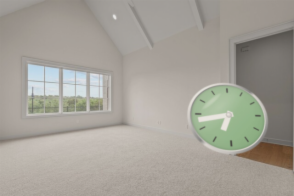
{"hour": 6, "minute": 43}
